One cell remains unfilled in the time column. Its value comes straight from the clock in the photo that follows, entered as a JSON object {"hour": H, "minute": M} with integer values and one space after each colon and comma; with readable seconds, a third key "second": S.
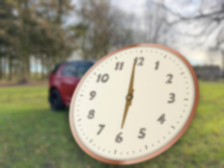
{"hour": 5, "minute": 59}
